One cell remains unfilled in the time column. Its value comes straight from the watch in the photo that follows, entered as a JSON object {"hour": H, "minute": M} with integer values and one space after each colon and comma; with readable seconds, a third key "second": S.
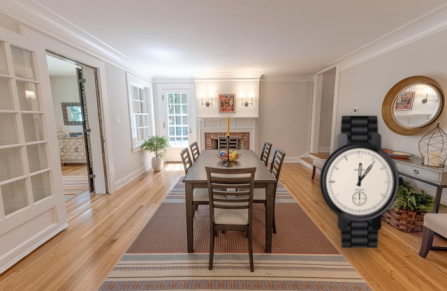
{"hour": 12, "minute": 6}
